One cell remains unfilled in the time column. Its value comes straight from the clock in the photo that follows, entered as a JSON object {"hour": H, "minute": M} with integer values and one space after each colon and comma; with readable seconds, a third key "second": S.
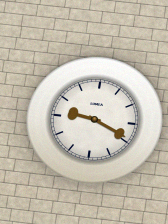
{"hour": 9, "minute": 19}
